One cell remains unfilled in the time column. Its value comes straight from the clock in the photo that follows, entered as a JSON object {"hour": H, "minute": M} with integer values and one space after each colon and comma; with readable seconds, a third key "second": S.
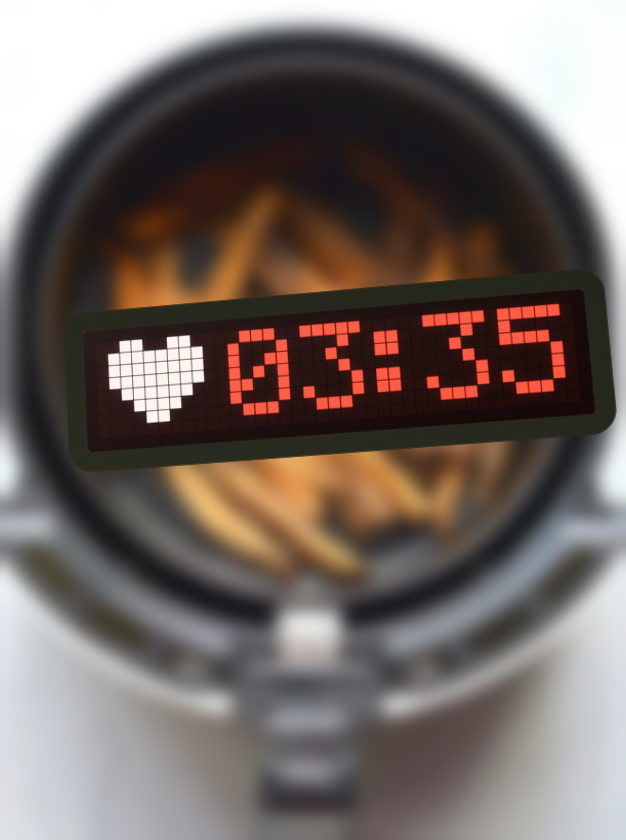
{"hour": 3, "minute": 35}
